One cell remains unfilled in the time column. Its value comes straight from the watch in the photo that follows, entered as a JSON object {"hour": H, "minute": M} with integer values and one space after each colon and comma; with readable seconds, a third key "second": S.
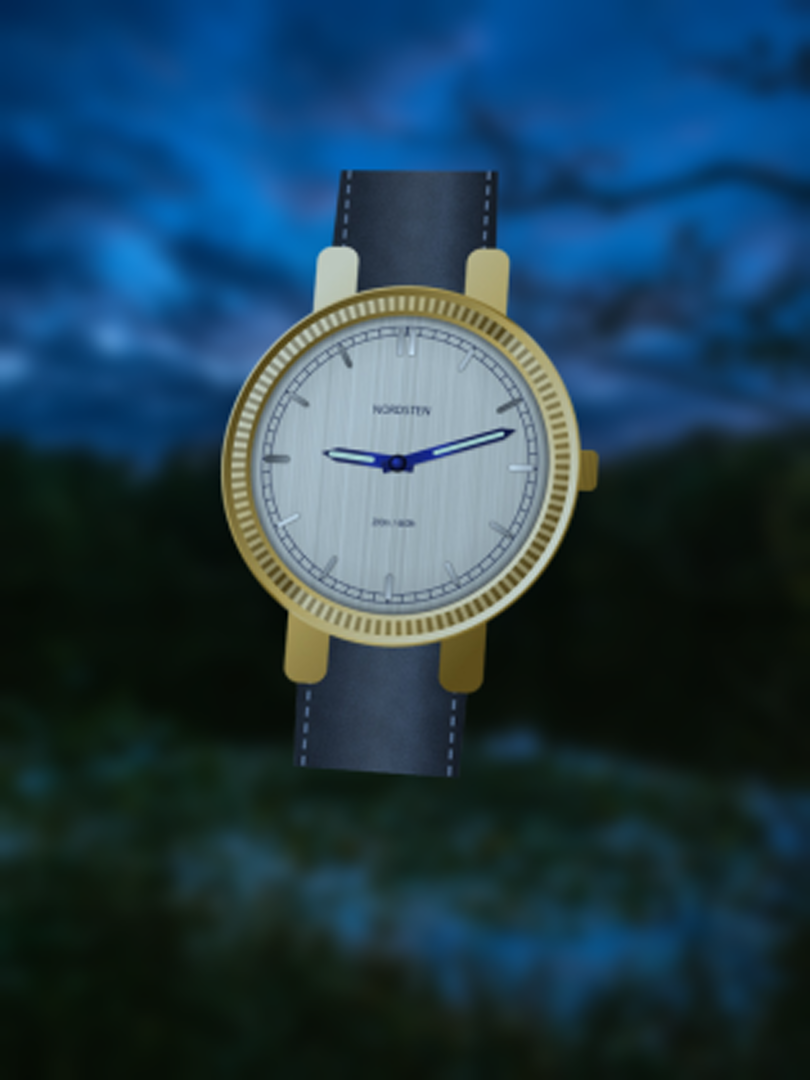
{"hour": 9, "minute": 12}
